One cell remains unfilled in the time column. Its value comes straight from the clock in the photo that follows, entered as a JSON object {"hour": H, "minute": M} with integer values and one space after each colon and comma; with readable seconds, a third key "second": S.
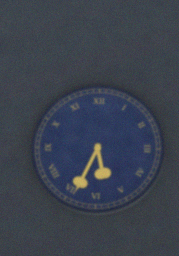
{"hour": 5, "minute": 34}
